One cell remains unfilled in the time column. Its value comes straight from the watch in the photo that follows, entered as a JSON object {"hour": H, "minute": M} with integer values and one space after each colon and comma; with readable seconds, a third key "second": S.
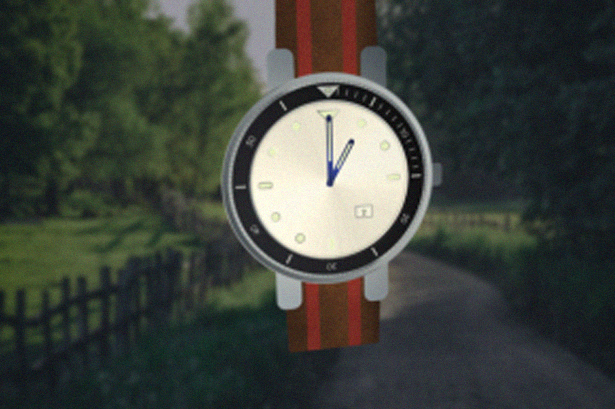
{"hour": 1, "minute": 0}
